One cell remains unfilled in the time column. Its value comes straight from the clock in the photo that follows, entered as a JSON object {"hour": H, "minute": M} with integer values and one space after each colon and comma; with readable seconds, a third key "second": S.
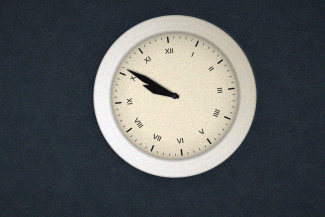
{"hour": 9, "minute": 51}
